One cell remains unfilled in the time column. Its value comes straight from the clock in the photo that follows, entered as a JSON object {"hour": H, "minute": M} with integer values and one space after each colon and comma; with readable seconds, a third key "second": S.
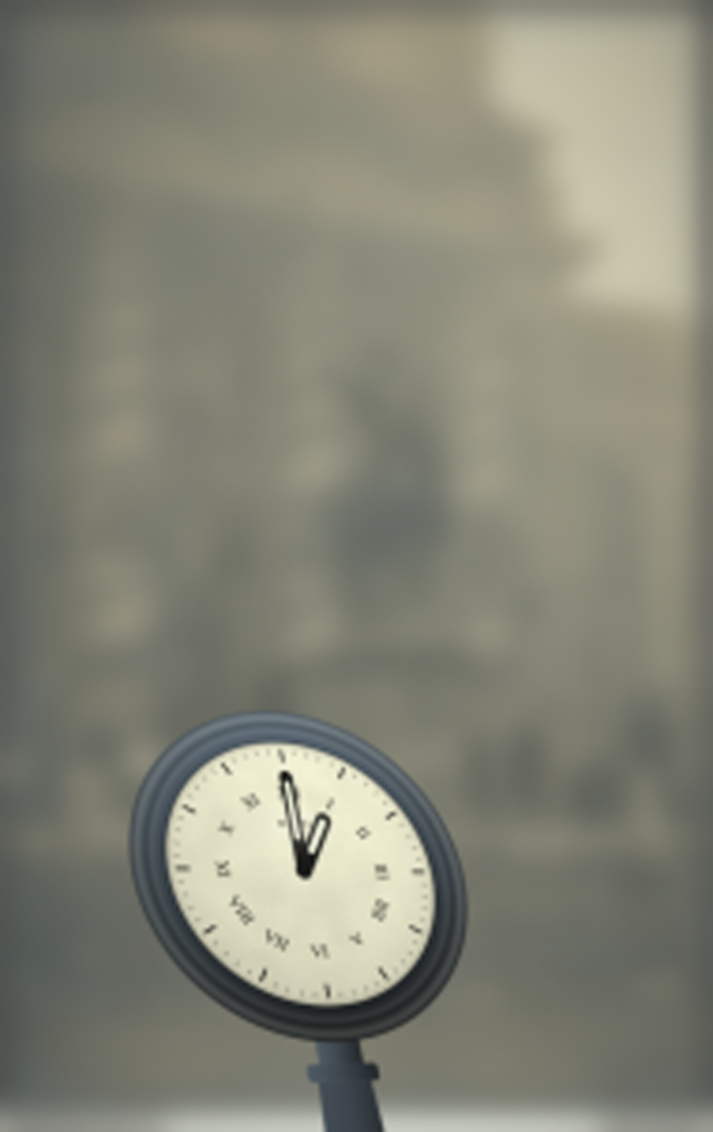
{"hour": 1, "minute": 0}
